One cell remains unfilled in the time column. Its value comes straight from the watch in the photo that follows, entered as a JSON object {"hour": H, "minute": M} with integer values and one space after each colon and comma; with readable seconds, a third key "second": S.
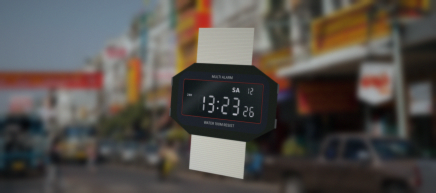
{"hour": 13, "minute": 23, "second": 26}
